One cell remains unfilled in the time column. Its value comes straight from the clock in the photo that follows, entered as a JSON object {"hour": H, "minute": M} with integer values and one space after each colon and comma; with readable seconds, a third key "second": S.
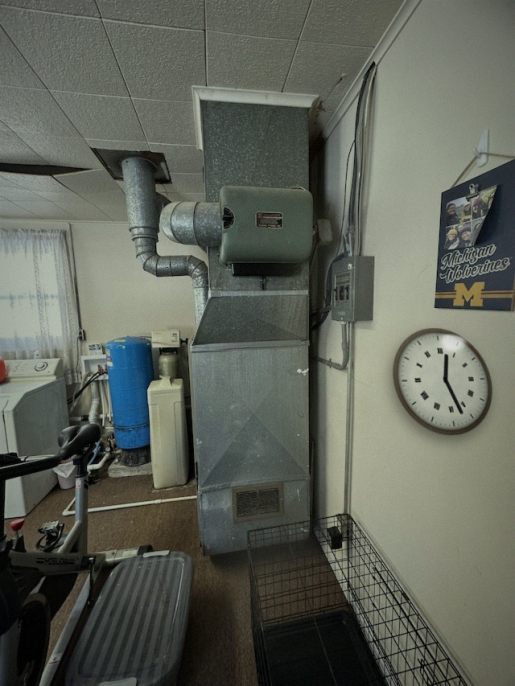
{"hour": 12, "minute": 27}
